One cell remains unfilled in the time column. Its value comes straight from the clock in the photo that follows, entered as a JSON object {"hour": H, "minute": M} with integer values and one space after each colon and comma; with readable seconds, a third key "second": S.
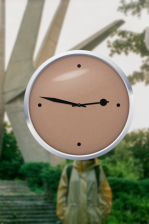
{"hour": 2, "minute": 47}
